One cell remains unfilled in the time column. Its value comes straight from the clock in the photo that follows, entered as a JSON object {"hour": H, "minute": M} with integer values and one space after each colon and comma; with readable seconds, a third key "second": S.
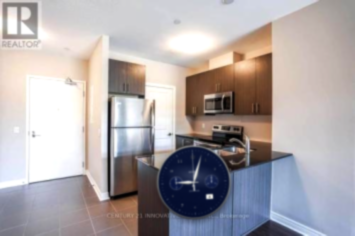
{"hour": 9, "minute": 3}
